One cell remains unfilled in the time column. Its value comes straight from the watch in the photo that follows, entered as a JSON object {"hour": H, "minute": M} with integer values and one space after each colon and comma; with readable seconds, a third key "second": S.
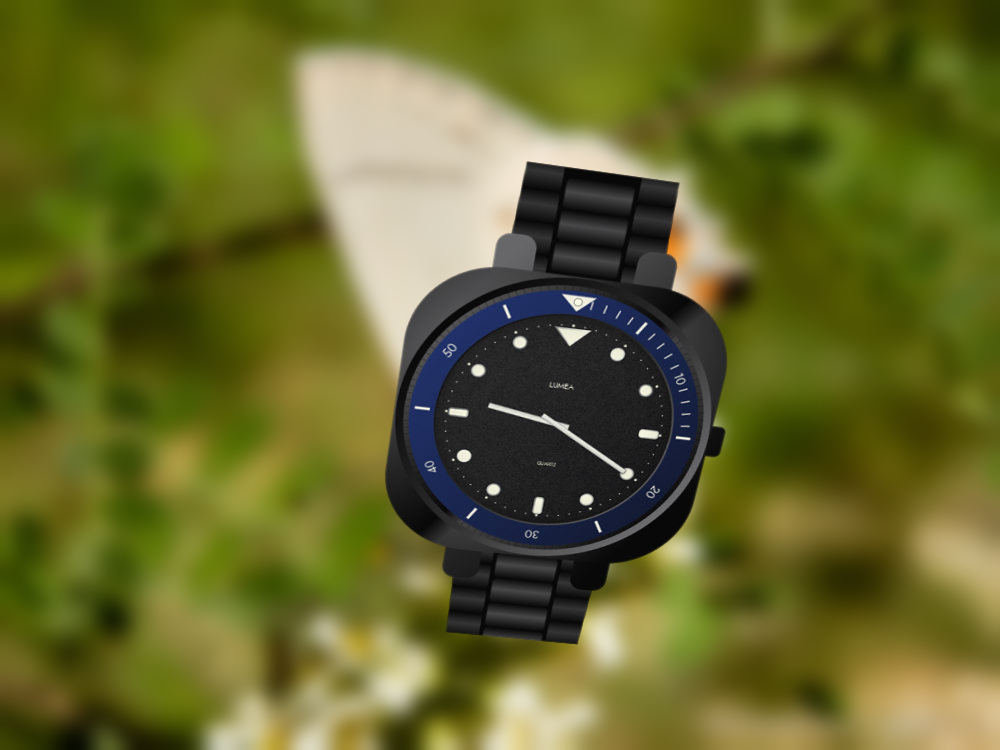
{"hour": 9, "minute": 20}
